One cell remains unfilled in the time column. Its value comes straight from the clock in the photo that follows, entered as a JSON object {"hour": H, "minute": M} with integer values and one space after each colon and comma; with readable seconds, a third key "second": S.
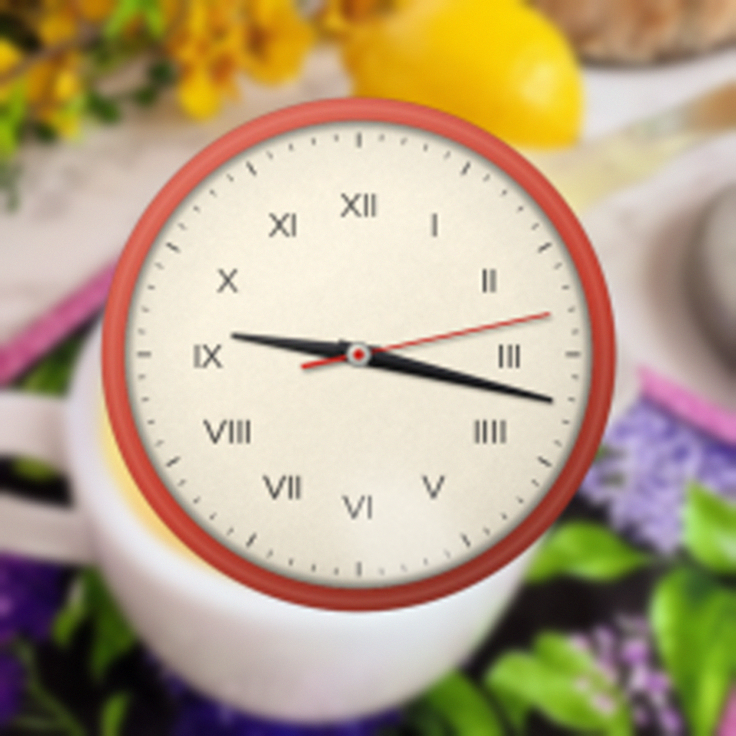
{"hour": 9, "minute": 17, "second": 13}
